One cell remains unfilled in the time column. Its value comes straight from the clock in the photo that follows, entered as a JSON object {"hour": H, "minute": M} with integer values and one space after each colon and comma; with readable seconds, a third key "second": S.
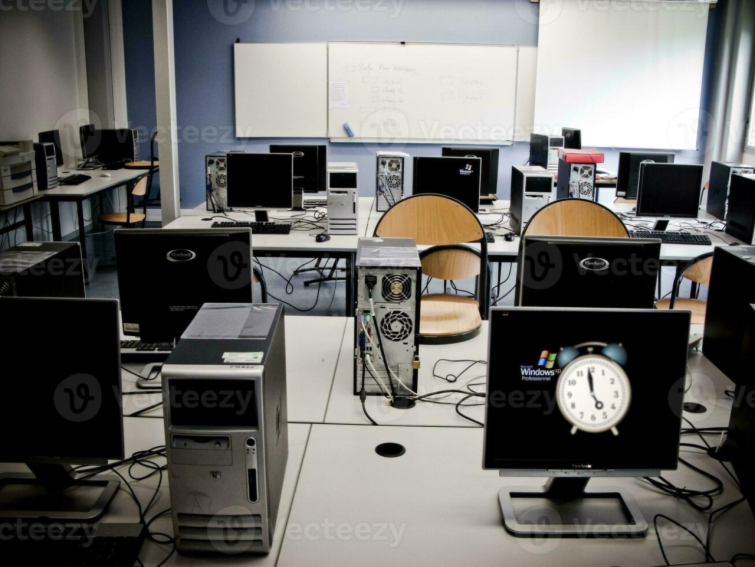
{"hour": 4, "minute": 59}
